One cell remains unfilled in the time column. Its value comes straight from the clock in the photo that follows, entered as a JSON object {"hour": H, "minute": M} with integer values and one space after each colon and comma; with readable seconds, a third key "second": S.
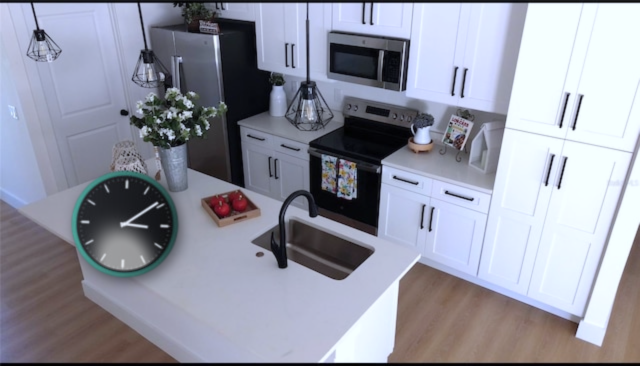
{"hour": 3, "minute": 9}
